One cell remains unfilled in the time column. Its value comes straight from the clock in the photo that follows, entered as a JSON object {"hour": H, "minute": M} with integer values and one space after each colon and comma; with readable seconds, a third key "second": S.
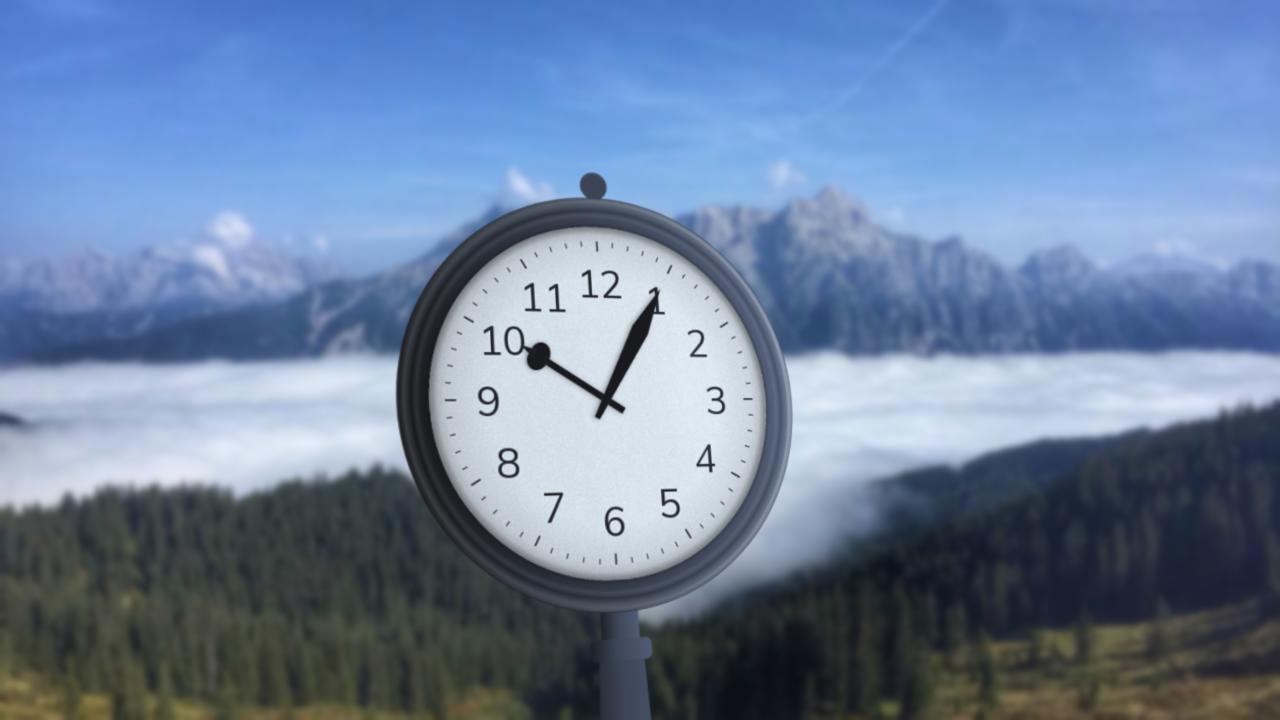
{"hour": 10, "minute": 5}
